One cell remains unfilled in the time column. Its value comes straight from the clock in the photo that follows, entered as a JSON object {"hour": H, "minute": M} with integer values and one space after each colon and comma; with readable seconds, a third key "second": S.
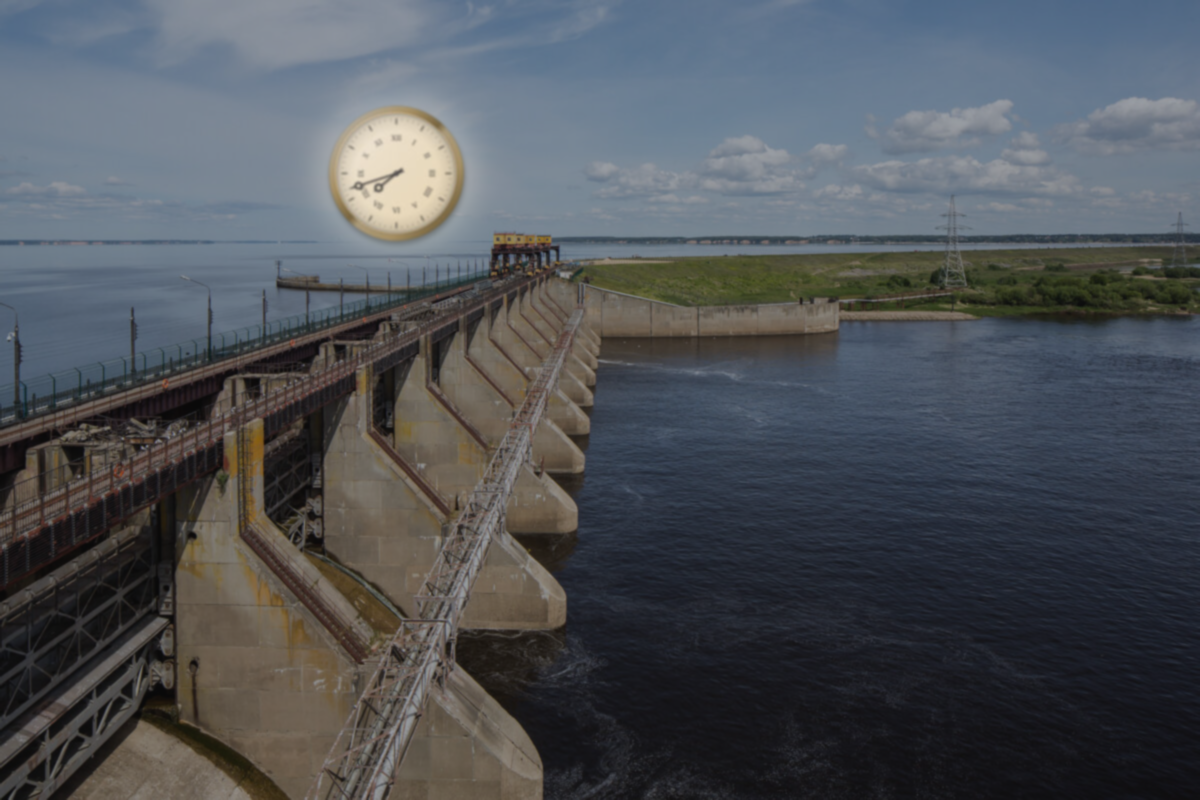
{"hour": 7, "minute": 42}
